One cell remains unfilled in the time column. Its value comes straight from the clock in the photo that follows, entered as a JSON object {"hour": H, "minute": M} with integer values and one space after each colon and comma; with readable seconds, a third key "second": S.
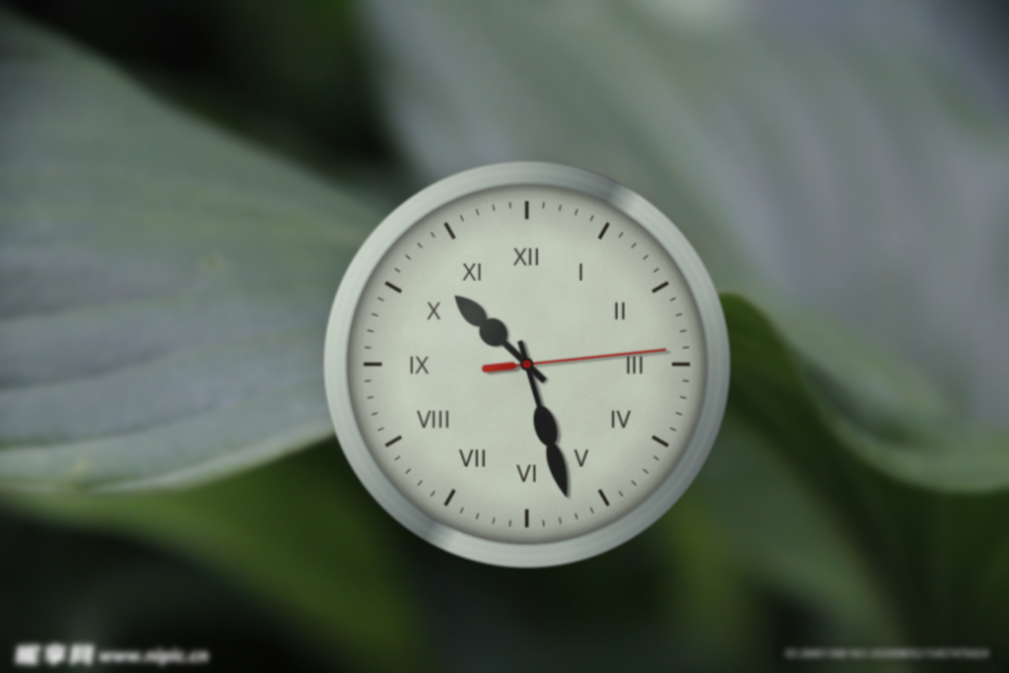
{"hour": 10, "minute": 27, "second": 14}
